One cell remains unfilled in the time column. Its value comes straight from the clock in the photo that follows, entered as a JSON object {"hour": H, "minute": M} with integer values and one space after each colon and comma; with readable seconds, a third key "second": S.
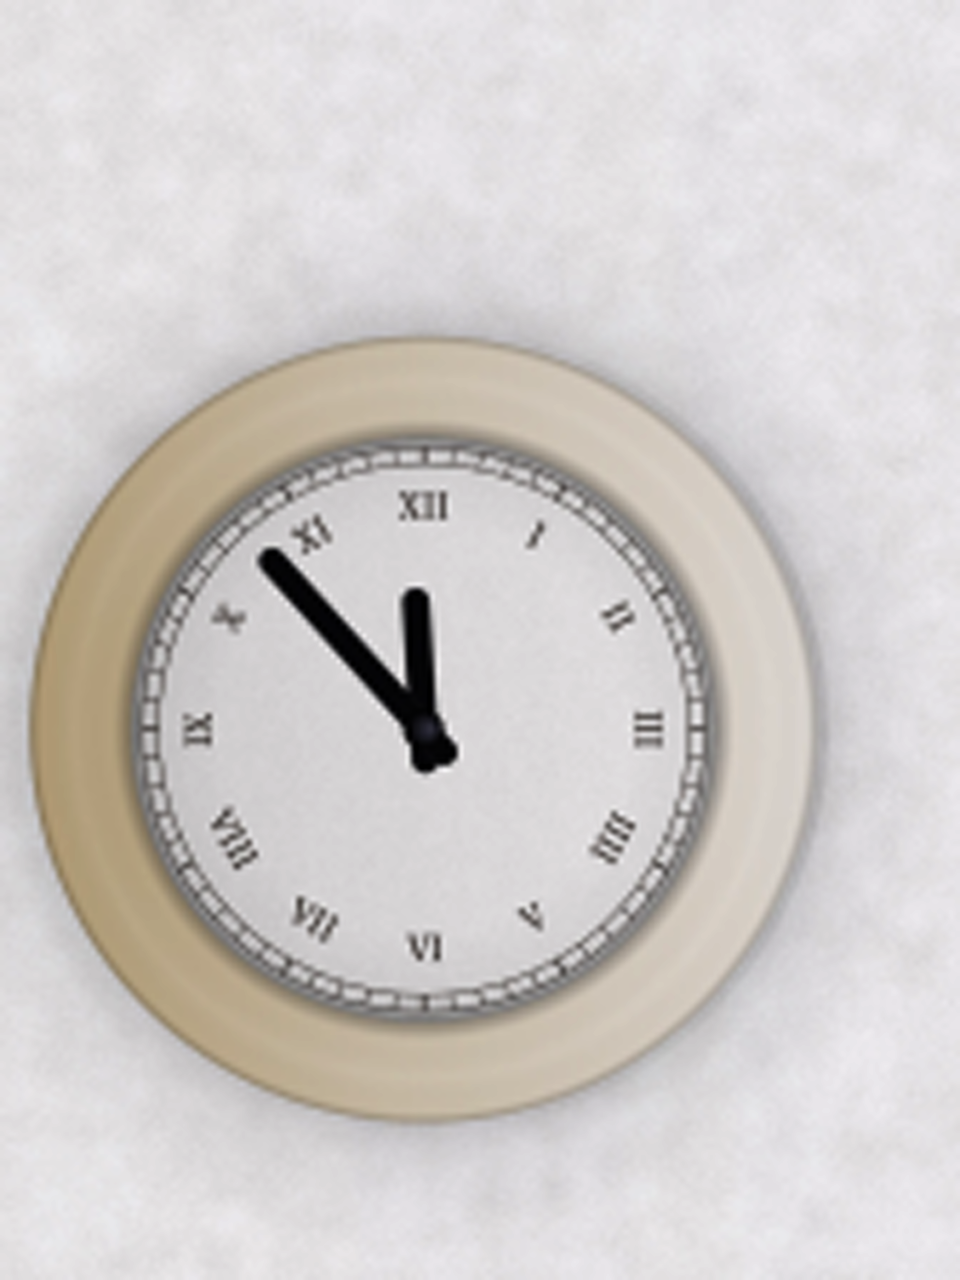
{"hour": 11, "minute": 53}
